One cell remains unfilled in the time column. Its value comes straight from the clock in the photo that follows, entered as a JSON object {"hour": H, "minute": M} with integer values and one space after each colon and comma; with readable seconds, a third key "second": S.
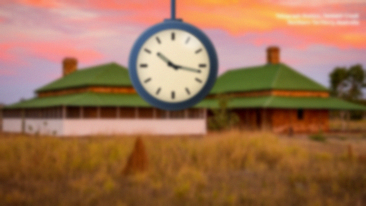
{"hour": 10, "minute": 17}
